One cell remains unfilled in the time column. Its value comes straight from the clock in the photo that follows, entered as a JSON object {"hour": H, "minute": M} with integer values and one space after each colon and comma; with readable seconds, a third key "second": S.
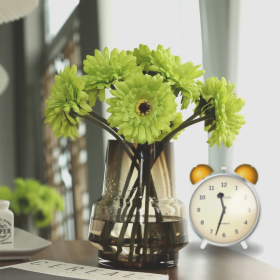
{"hour": 11, "minute": 33}
